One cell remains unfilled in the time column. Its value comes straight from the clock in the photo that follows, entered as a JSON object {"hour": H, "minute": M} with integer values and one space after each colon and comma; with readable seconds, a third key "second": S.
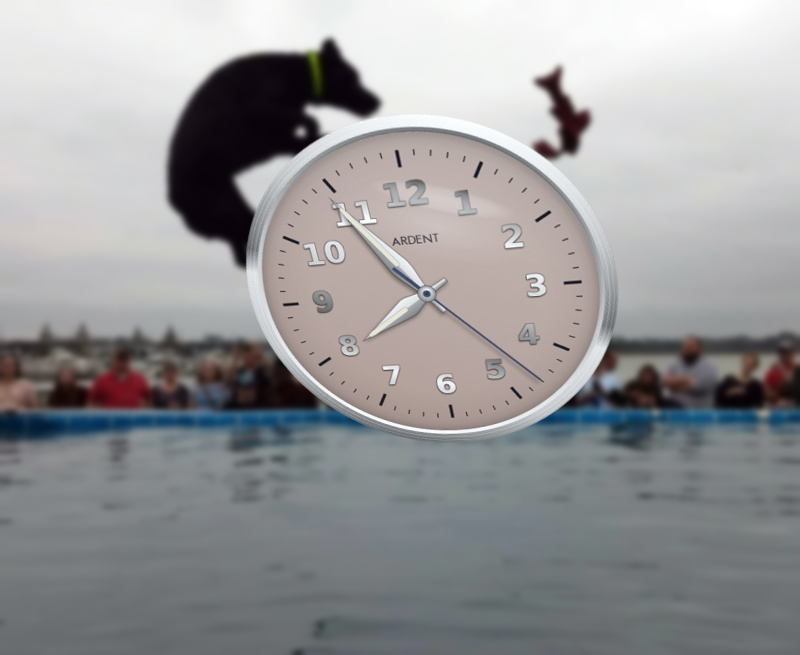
{"hour": 7, "minute": 54, "second": 23}
